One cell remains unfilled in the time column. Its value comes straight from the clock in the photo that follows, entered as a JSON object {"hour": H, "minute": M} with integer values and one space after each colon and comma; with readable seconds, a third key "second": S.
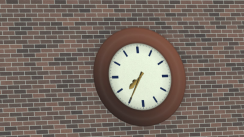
{"hour": 7, "minute": 35}
